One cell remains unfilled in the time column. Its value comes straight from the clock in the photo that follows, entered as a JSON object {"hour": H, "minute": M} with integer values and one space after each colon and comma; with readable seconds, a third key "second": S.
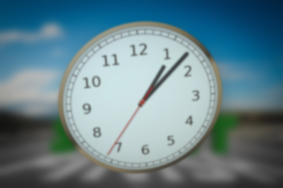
{"hour": 1, "minute": 7, "second": 36}
